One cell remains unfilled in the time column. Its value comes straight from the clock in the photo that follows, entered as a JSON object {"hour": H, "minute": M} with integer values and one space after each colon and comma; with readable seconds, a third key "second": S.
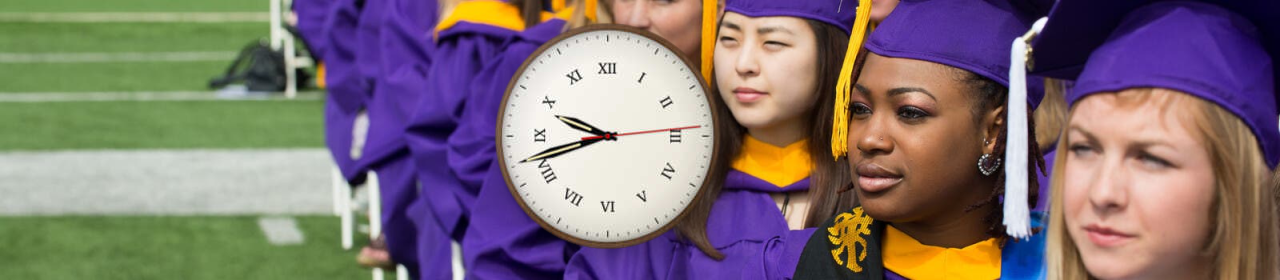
{"hour": 9, "minute": 42, "second": 14}
